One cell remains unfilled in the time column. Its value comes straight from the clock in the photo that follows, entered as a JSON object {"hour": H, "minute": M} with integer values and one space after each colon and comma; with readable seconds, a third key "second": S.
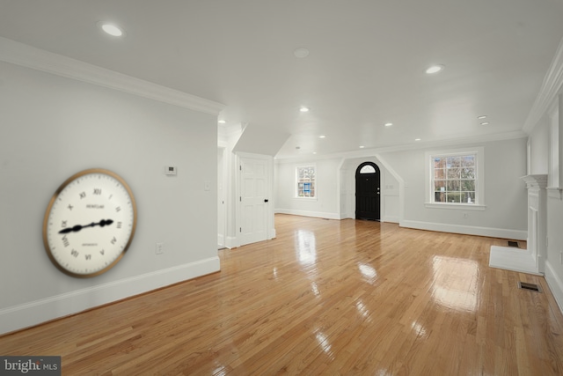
{"hour": 2, "minute": 43}
